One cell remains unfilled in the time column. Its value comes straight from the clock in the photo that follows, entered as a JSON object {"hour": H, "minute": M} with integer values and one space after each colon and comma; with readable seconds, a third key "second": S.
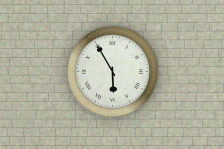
{"hour": 5, "minute": 55}
